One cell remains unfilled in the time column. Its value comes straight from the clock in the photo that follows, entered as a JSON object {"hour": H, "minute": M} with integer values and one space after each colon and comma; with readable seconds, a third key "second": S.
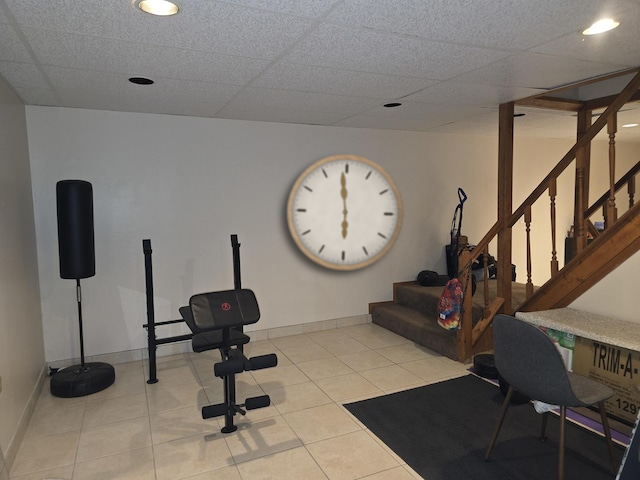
{"hour": 5, "minute": 59}
